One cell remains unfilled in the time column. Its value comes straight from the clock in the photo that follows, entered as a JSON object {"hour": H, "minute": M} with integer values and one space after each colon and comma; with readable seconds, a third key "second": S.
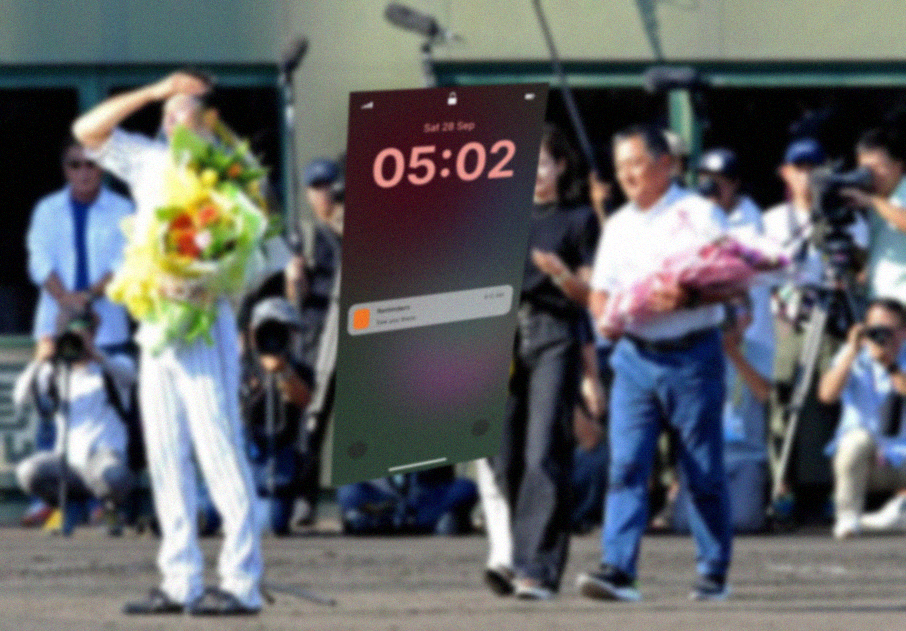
{"hour": 5, "minute": 2}
